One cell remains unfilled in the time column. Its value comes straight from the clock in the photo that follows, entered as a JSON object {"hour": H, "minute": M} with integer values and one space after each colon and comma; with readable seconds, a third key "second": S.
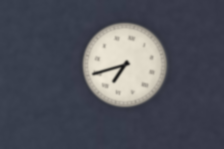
{"hour": 6, "minute": 40}
